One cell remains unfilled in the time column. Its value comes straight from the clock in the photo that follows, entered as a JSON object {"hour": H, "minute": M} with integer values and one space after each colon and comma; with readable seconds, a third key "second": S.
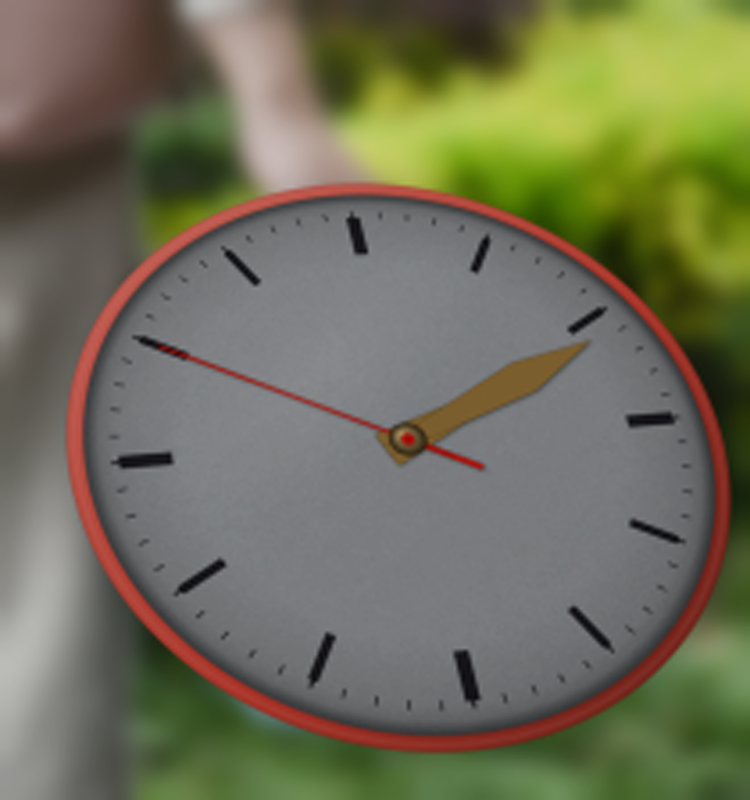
{"hour": 2, "minute": 10, "second": 50}
